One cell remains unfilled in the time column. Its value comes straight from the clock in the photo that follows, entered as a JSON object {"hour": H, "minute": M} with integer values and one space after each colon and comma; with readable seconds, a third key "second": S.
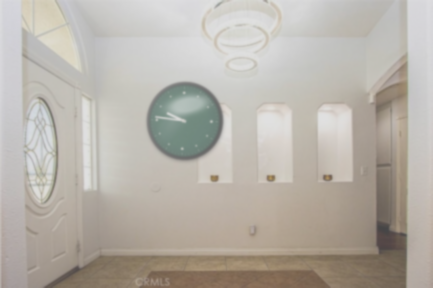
{"hour": 9, "minute": 46}
